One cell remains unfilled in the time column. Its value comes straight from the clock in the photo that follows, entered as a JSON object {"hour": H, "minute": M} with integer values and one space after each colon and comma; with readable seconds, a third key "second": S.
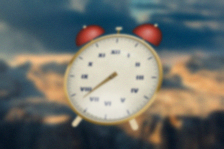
{"hour": 7, "minute": 38}
